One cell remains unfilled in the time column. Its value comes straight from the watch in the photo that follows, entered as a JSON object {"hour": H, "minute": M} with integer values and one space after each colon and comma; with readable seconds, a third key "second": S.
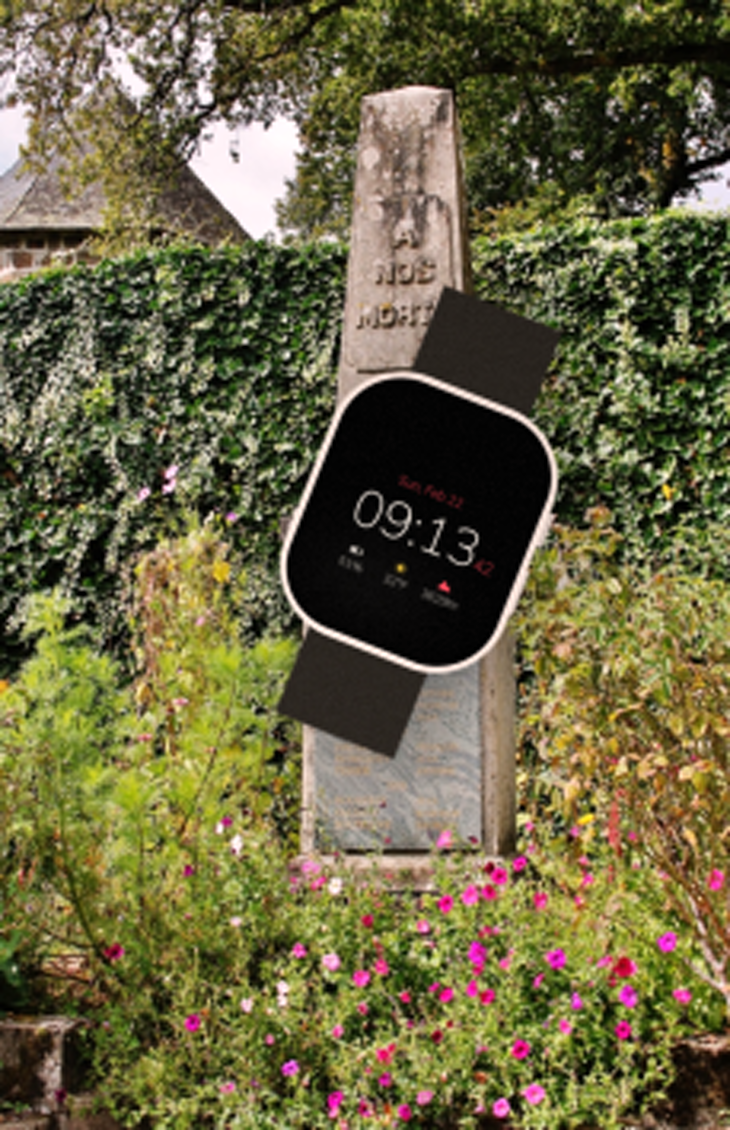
{"hour": 9, "minute": 13}
